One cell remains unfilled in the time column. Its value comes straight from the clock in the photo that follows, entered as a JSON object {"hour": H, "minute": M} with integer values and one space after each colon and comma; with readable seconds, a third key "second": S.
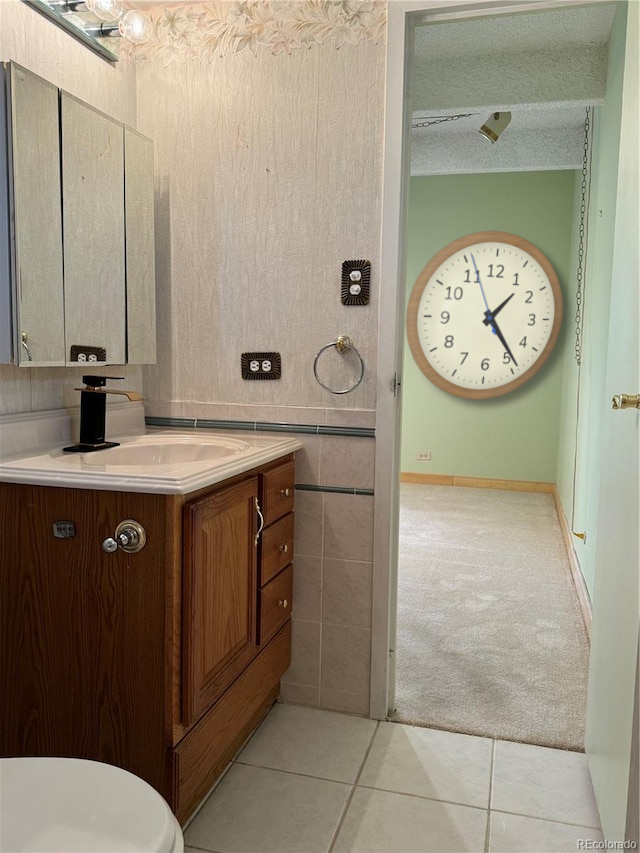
{"hour": 1, "minute": 23, "second": 56}
